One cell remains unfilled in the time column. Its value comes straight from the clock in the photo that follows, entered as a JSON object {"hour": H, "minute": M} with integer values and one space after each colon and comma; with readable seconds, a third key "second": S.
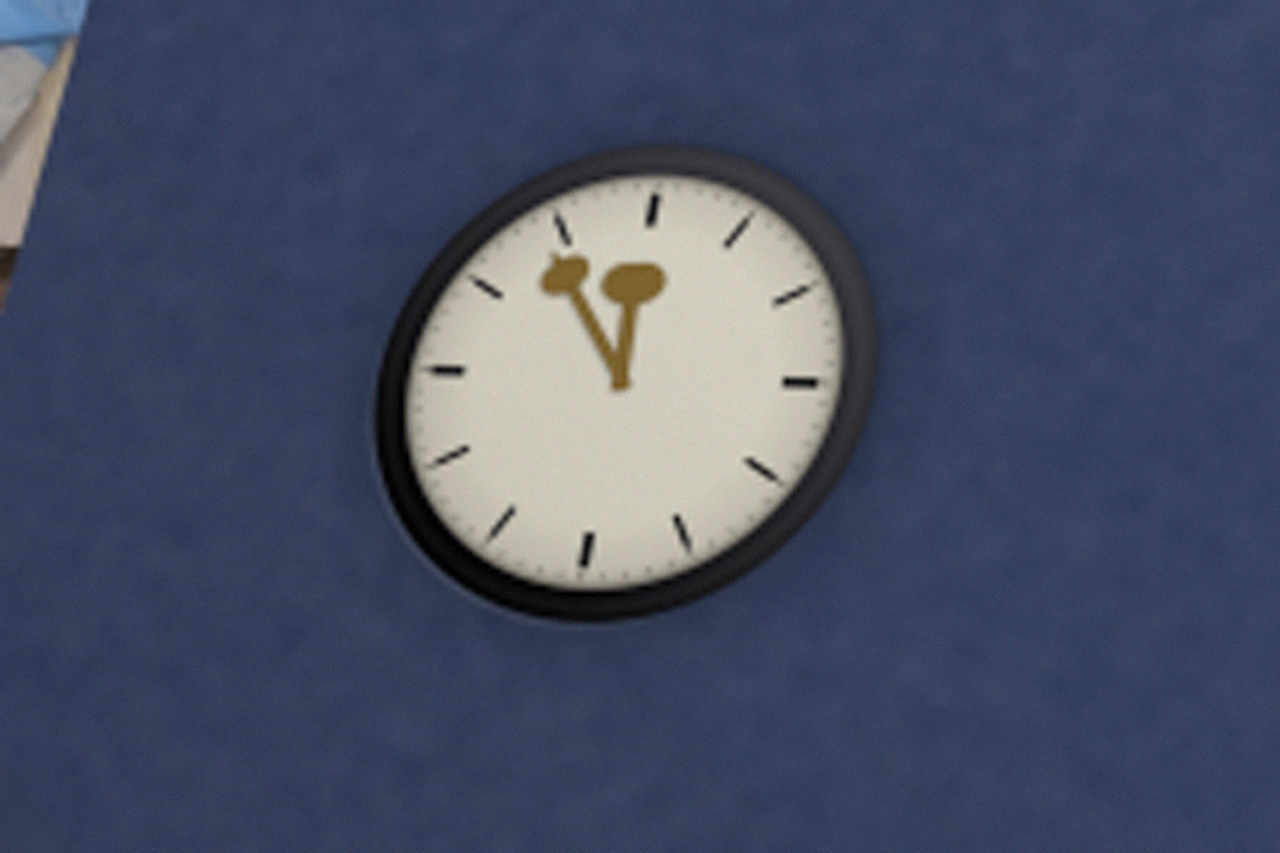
{"hour": 11, "minute": 54}
